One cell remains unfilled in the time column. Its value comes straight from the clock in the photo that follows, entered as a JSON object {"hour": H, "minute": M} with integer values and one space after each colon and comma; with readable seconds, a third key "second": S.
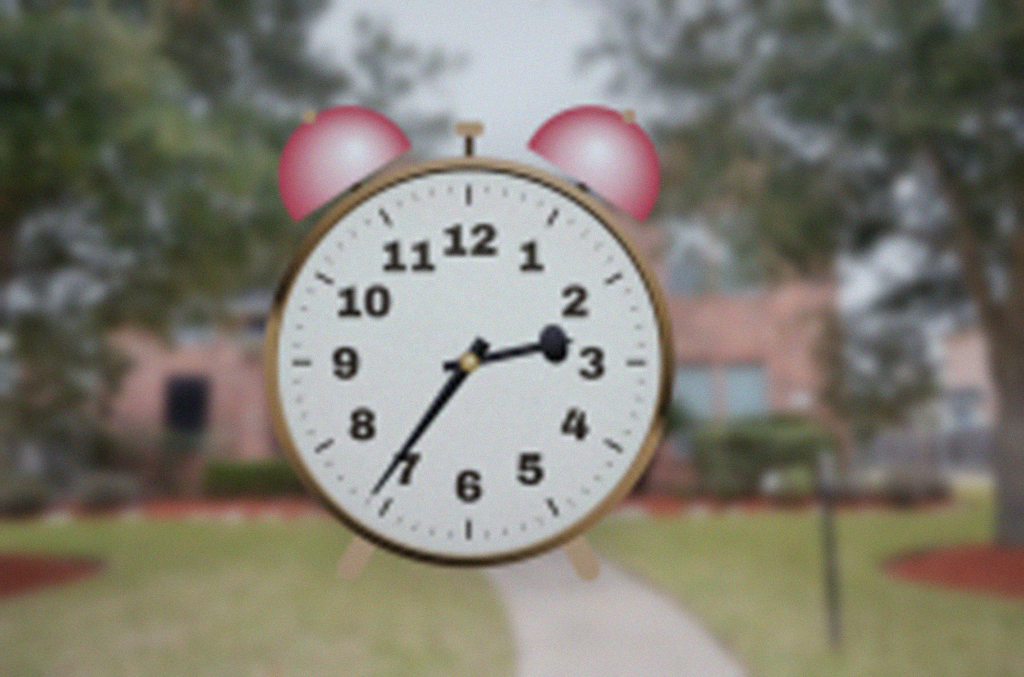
{"hour": 2, "minute": 36}
